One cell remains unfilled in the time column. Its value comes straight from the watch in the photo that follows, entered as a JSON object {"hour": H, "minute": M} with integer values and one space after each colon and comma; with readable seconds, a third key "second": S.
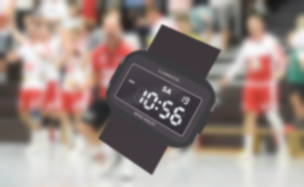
{"hour": 10, "minute": 56}
